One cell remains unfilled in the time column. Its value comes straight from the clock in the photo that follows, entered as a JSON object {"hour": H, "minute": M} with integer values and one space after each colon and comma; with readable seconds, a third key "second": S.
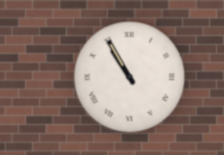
{"hour": 10, "minute": 55}
